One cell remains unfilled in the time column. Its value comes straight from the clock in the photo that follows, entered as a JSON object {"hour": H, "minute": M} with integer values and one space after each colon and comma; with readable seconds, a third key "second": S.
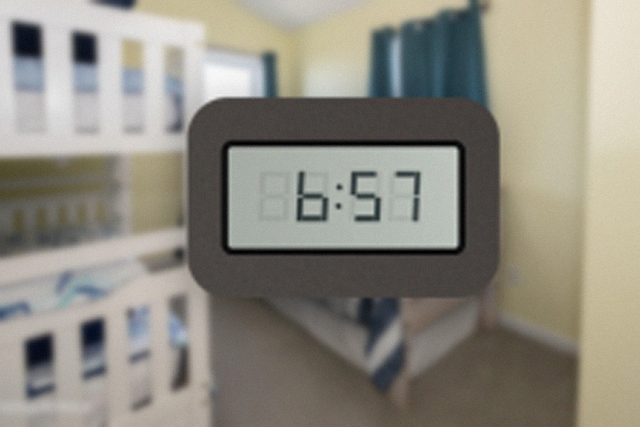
{"hour": 6, "minute": 57}
